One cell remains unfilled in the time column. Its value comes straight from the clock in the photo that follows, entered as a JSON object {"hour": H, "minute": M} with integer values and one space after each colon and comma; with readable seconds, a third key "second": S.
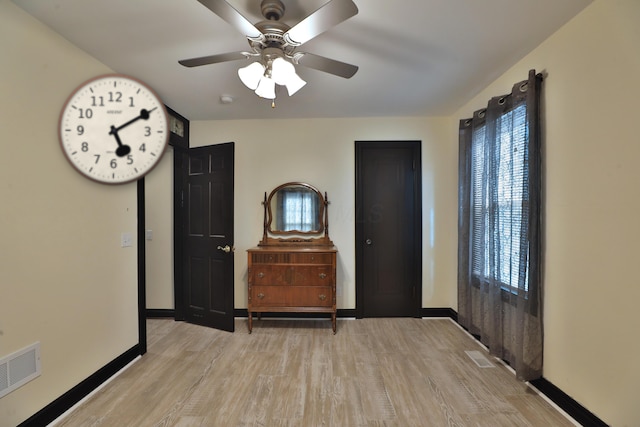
{"hour": 5, "minute": 10}
